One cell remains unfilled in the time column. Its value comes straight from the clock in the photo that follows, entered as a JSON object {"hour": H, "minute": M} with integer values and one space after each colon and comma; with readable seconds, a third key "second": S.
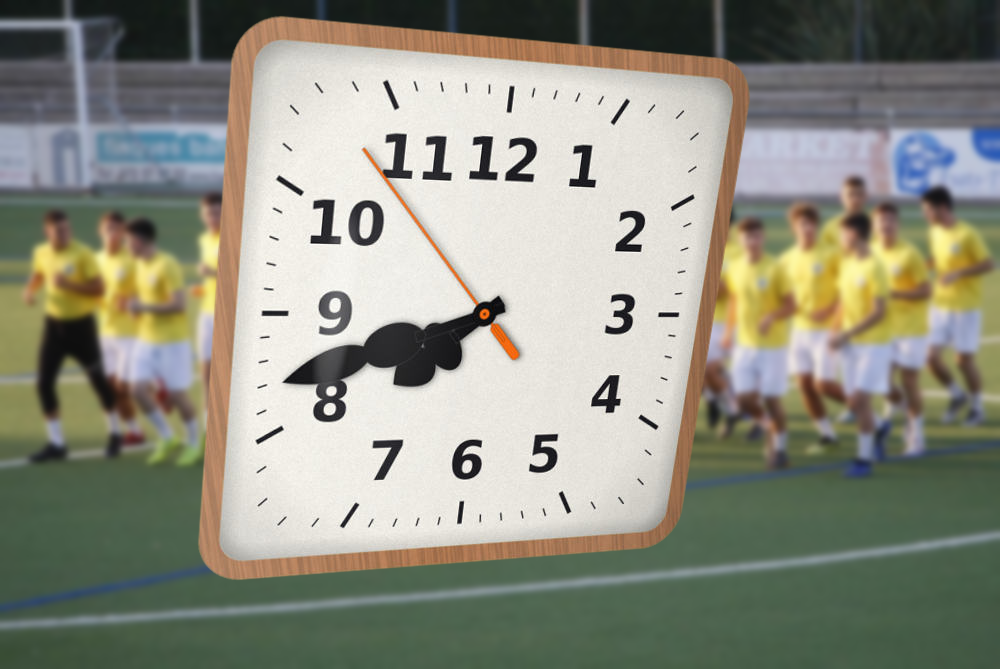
{"hour": 7, "minute": 41, "second": 53}
